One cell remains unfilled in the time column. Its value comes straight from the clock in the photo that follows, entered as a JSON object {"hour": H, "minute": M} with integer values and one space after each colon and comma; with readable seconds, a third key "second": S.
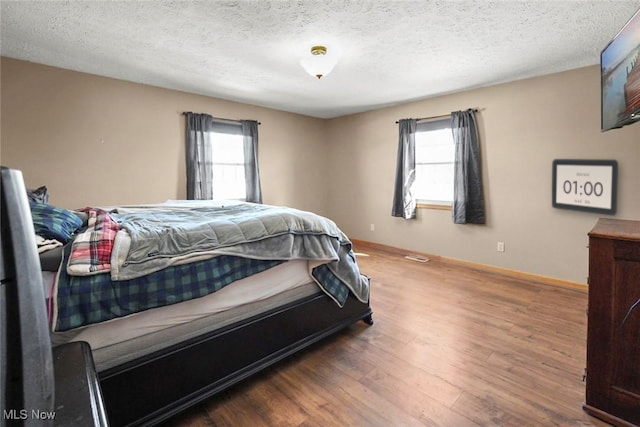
{"hour": 1, "minute": 0}
